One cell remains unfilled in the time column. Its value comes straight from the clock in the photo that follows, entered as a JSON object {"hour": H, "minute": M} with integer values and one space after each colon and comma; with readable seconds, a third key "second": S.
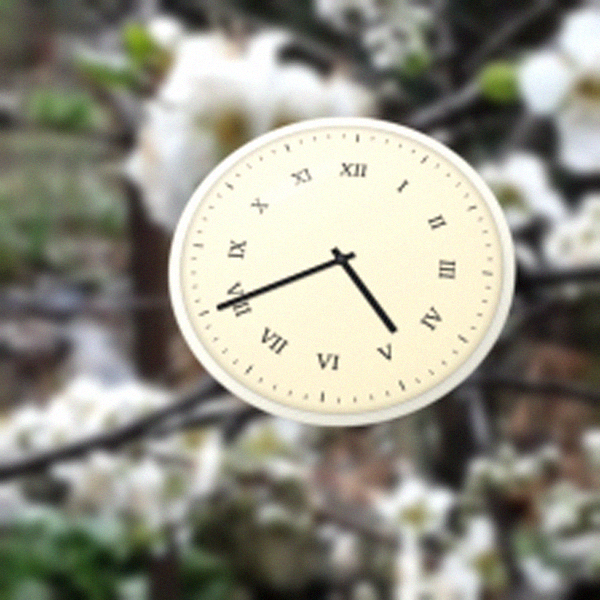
{"hour": 4, "minute": 40}
